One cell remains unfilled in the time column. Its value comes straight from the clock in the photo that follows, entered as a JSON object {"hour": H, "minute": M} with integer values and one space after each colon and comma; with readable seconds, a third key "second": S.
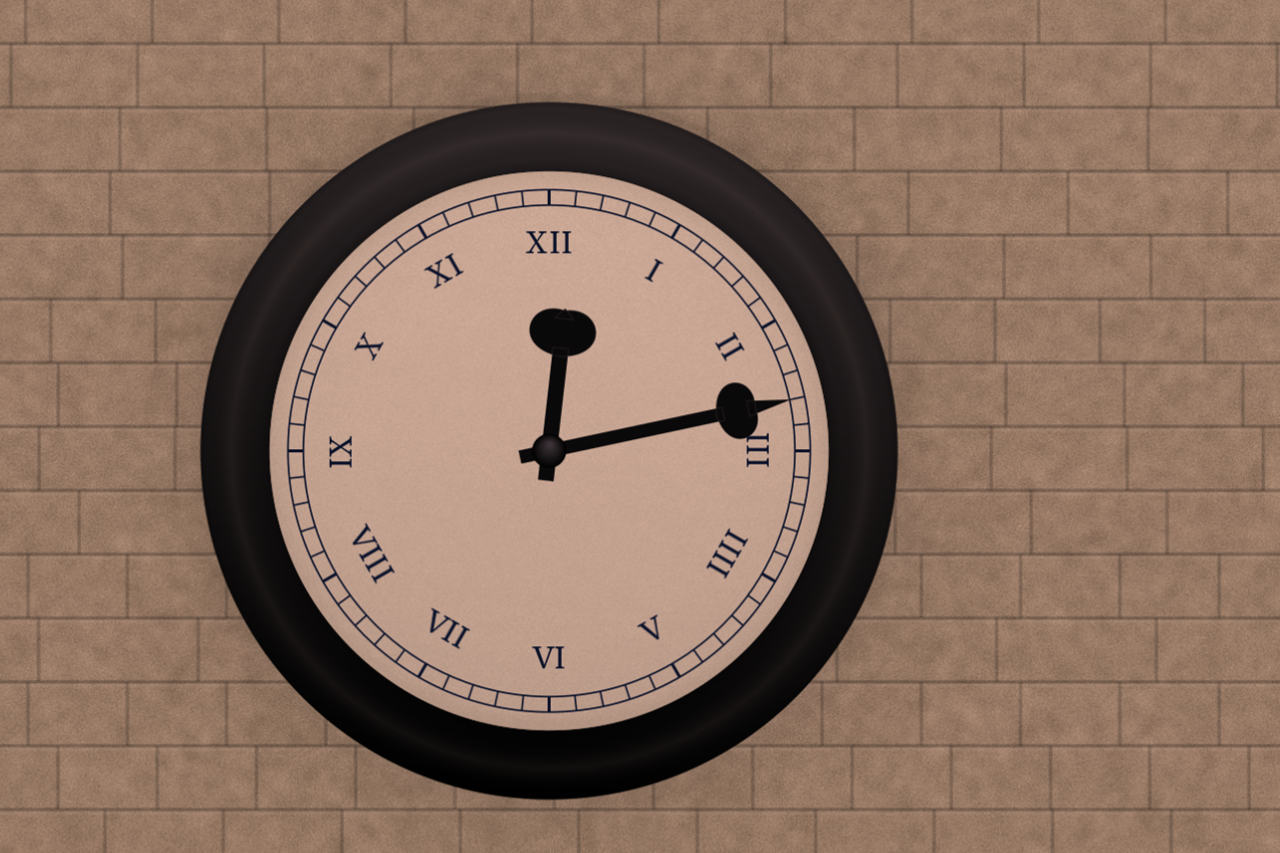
{"hour": 12, "minute": 13}
